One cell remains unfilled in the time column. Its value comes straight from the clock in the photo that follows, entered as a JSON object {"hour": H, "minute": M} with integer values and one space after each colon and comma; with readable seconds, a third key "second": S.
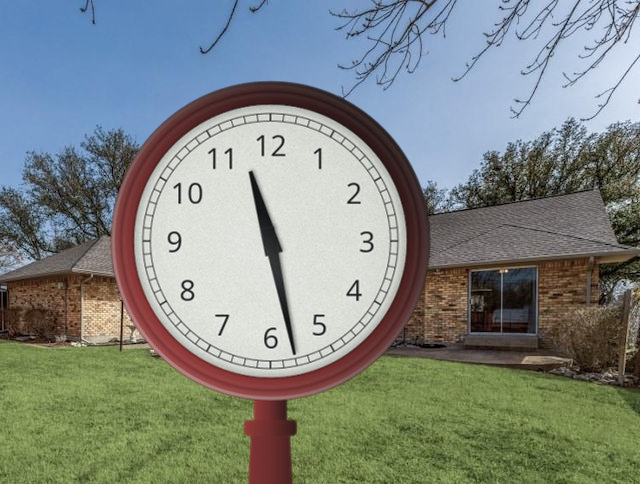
{"hour": 11, "minute": 28}
